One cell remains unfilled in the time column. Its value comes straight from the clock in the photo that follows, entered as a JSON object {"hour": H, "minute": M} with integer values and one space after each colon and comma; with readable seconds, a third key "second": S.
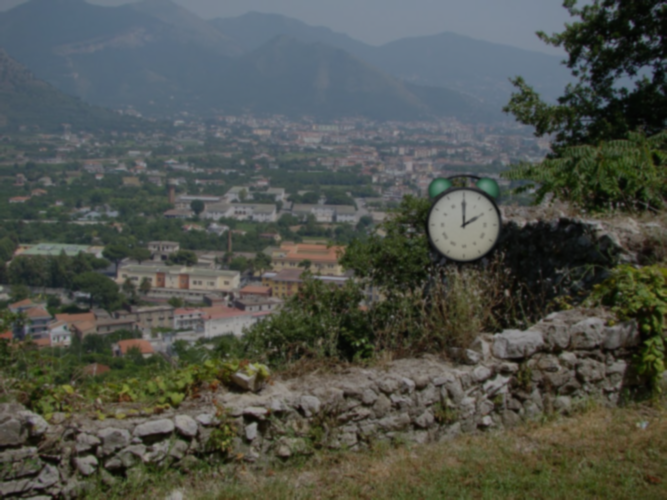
{"hour": 2, "minute": 0}
